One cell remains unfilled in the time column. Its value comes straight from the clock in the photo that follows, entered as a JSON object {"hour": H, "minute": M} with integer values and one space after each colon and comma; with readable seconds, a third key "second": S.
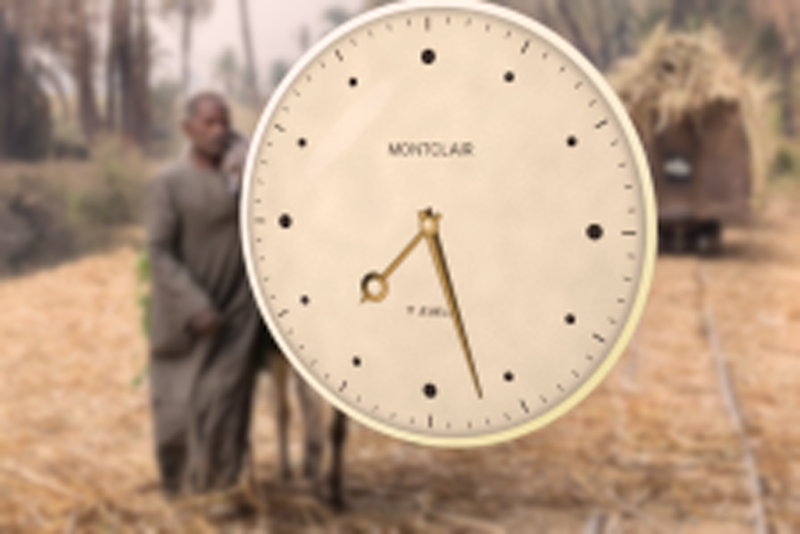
{"hour": 7, "minute": 27}
